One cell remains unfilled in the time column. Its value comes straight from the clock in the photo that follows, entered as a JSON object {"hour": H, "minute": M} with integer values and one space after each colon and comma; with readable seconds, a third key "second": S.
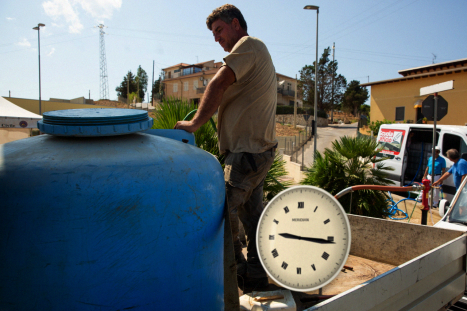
{"hour": 9, "minute": 16}
